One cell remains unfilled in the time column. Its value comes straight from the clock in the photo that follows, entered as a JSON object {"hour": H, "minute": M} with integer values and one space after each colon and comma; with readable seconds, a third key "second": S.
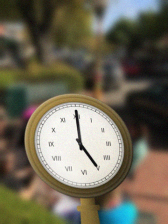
{"hour": 5, "minute": 0}
